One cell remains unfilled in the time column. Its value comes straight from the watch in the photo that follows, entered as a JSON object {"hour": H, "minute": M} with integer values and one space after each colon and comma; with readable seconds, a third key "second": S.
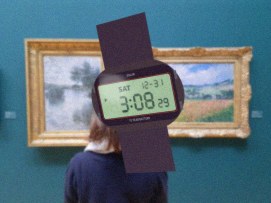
{"hour": 3, "minute": 8}
